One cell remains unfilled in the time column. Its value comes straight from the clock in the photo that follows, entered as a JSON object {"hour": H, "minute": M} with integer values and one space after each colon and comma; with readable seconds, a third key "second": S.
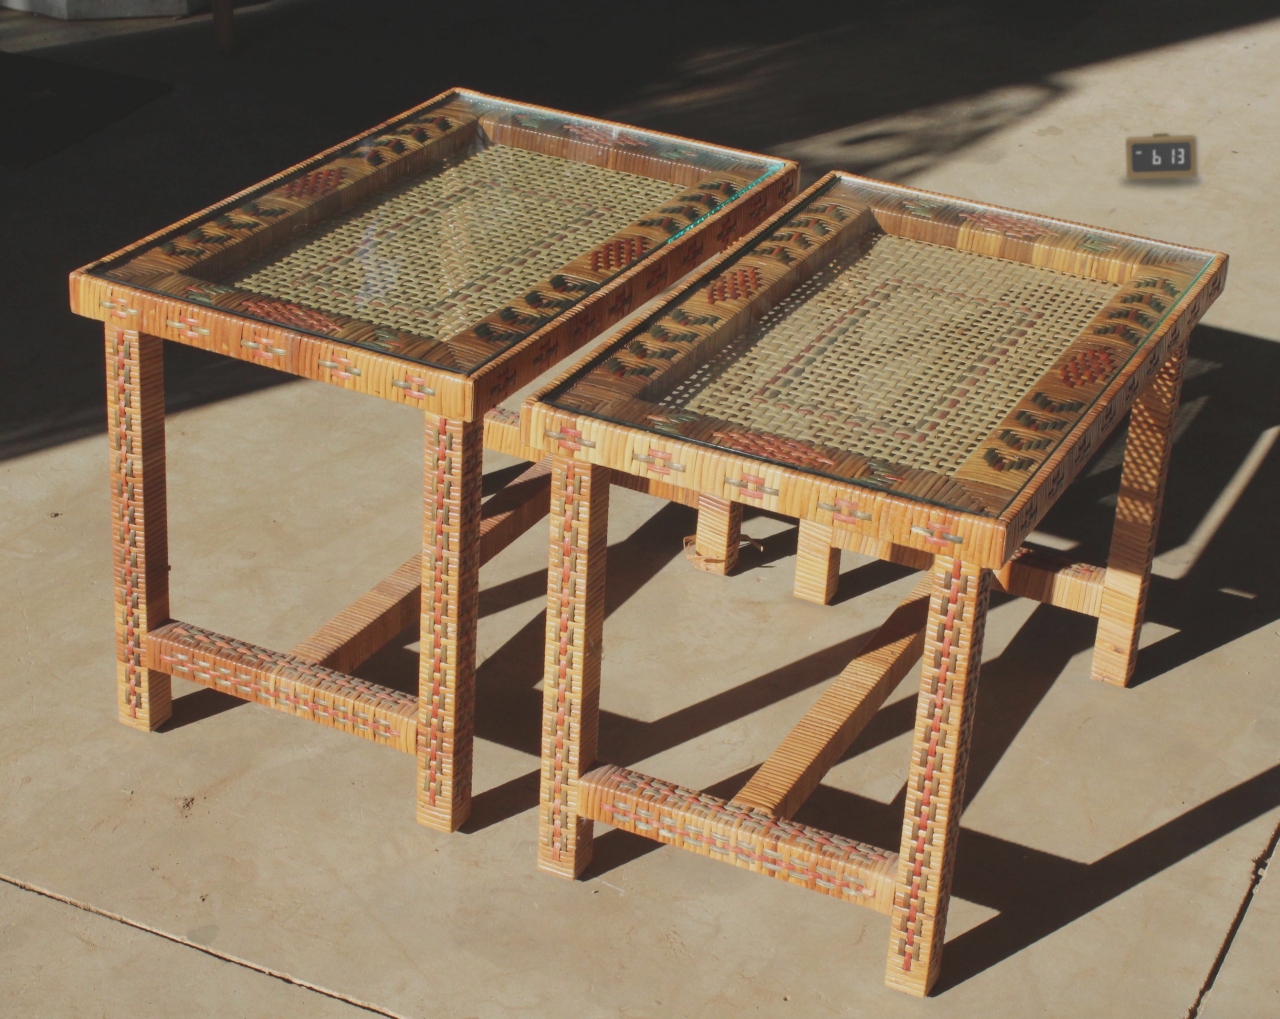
{"hour": 6, "minute": 13}
